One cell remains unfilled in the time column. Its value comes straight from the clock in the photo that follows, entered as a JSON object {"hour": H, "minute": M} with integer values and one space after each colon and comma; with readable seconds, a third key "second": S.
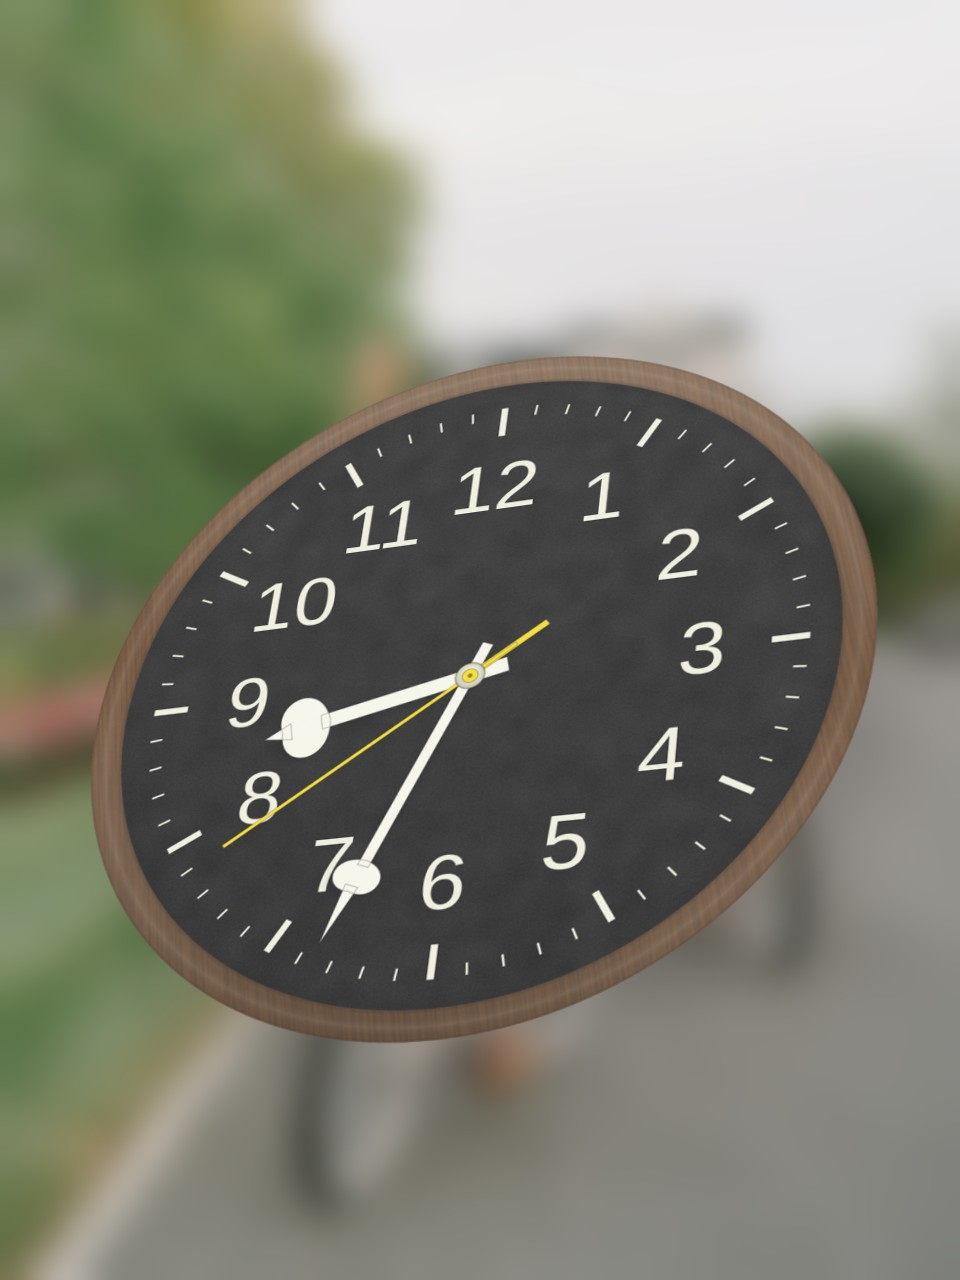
{"hour": 8, "minute": 33, "second": 39}
